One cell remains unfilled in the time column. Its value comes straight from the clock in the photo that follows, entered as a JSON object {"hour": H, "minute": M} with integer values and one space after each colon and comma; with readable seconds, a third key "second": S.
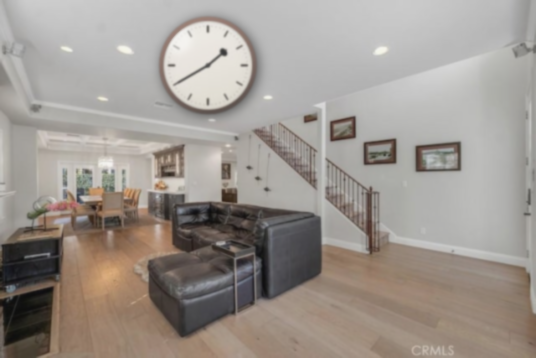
{"hour": 1, "minute": 40}
